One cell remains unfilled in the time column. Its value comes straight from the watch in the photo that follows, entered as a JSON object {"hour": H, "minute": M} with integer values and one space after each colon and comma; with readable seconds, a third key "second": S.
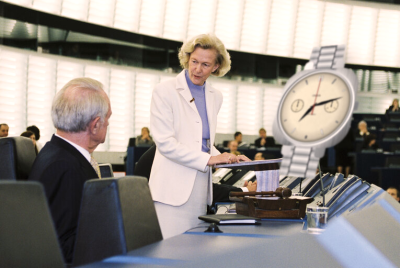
{"hour": 7, "minute": 12}
